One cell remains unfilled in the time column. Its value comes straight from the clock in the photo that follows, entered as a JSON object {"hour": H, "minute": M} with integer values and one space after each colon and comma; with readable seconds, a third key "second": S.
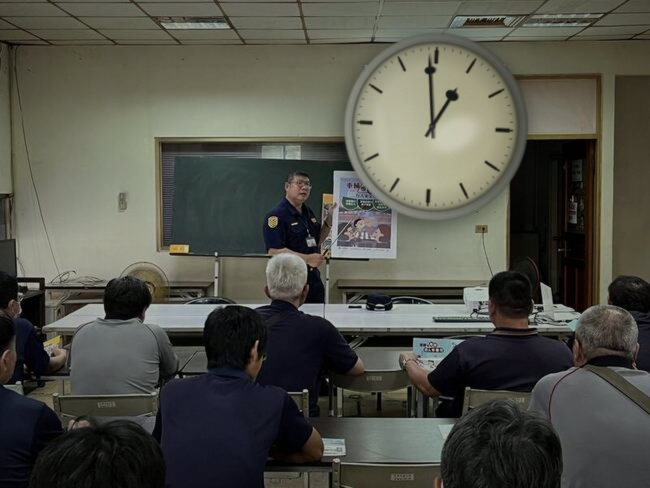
{"hour": 12, "minute": 59}
